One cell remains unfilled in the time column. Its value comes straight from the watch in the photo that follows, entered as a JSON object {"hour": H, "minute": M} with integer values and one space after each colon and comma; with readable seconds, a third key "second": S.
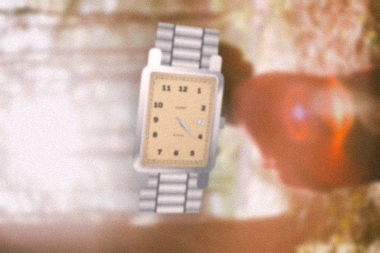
{"hour": 4, "minute": 22}
